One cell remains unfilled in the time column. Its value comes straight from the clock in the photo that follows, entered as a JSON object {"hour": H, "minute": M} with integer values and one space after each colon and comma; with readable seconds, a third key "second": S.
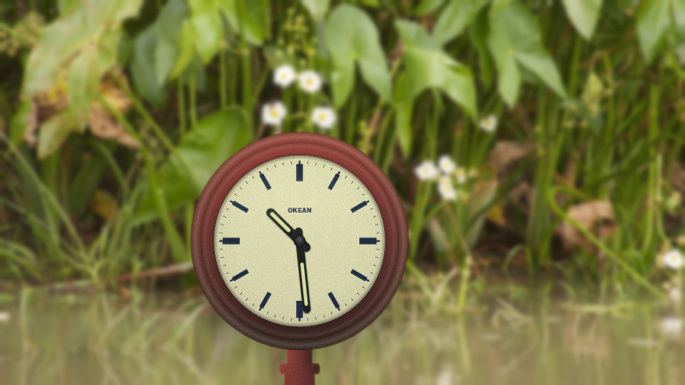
{"hour": 10, "minute": 29}
